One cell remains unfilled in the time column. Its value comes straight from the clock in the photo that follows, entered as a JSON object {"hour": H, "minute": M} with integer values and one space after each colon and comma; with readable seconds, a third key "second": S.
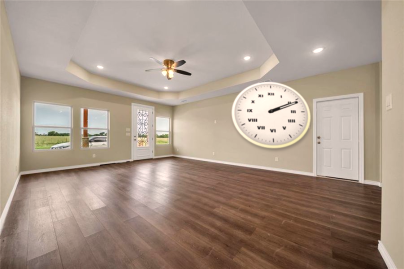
{"hour": 2, "minute": 11}
